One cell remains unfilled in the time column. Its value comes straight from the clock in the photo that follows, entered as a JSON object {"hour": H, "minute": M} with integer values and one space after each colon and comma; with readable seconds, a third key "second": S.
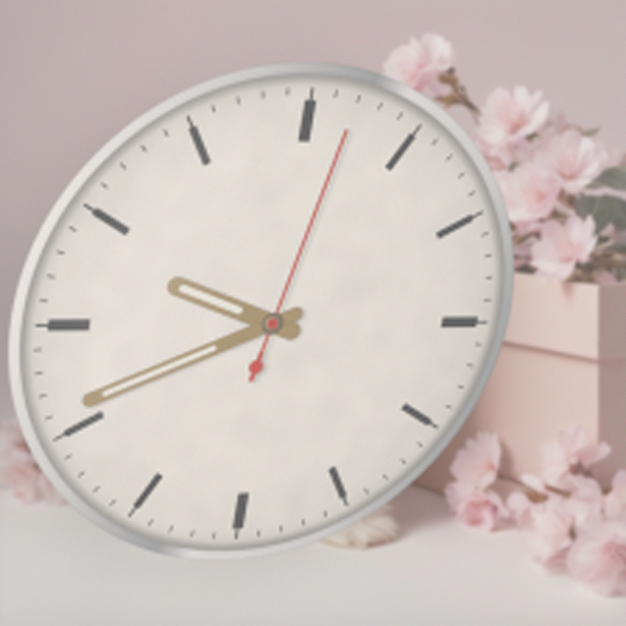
{"hour": 9, "minute": 41, "second": 2}
